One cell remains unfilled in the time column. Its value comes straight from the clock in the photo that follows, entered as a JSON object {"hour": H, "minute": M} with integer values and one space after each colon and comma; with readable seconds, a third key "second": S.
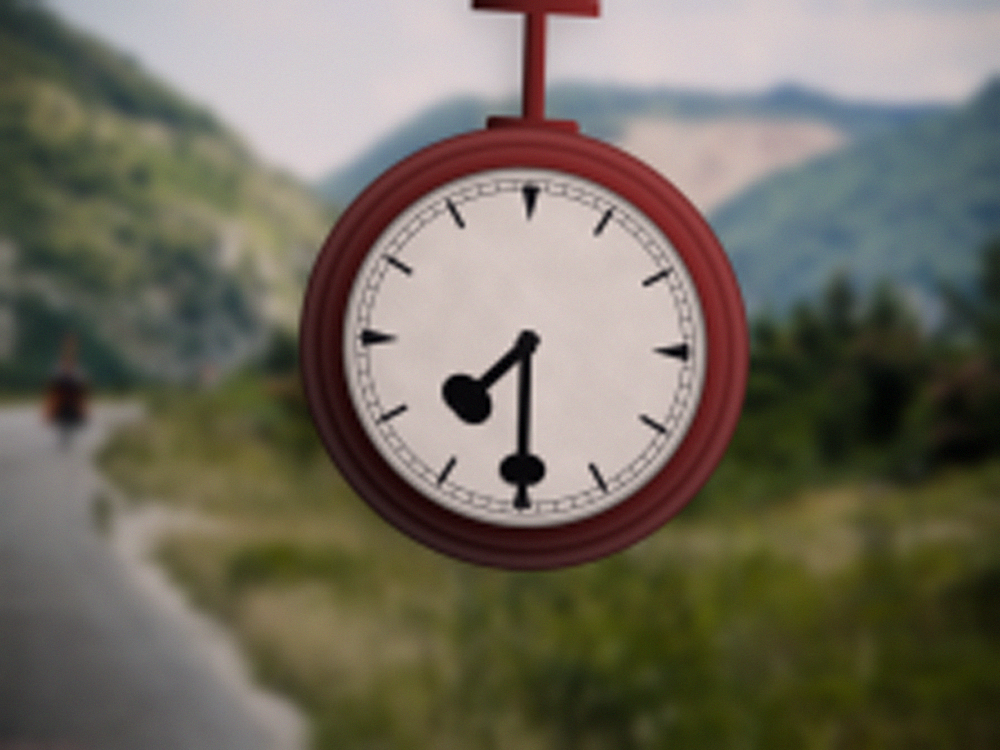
{"hour": 7, "minute": 30}
